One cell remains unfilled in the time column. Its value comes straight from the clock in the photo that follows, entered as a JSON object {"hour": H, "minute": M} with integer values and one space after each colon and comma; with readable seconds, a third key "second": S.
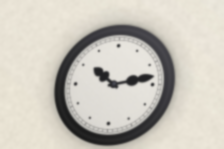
{"hour": 10, "minute": 13}
